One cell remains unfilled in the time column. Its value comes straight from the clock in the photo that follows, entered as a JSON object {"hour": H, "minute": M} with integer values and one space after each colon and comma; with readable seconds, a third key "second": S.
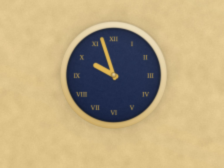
{"hour": 9, "minute": 57}
